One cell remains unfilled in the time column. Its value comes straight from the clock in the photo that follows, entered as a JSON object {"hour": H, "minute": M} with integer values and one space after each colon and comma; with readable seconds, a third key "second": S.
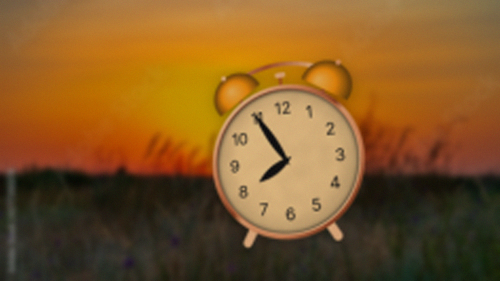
{"hour": 7, "minute": 55}
